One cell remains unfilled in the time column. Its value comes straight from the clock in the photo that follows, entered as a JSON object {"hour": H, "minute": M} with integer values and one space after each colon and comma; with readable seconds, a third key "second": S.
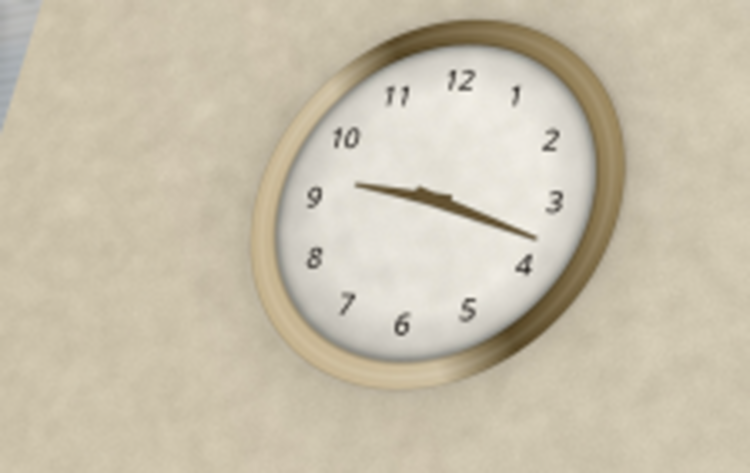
{"hour": 9, "minute": 18}
